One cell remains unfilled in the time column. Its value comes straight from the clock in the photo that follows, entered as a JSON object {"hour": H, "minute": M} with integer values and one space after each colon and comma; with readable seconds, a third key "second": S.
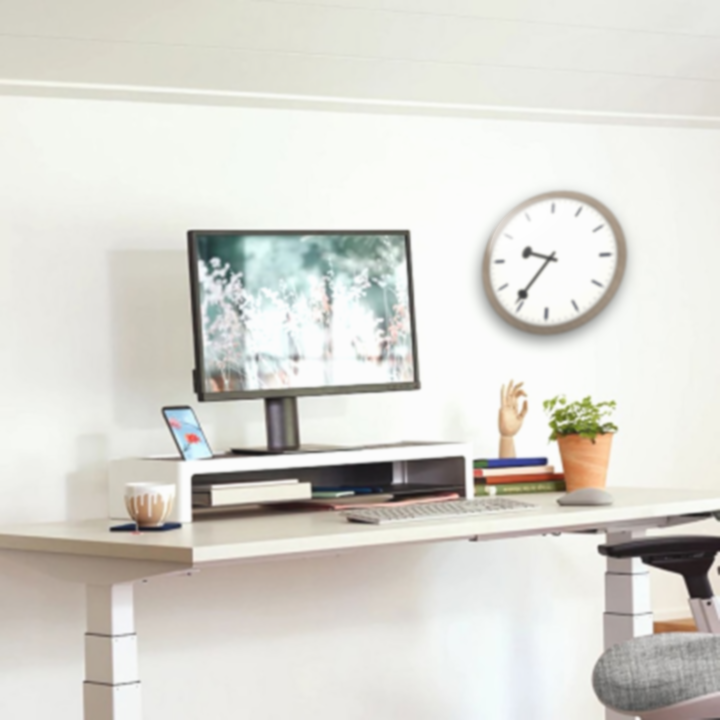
{"hour": 9, "minute": 36}
